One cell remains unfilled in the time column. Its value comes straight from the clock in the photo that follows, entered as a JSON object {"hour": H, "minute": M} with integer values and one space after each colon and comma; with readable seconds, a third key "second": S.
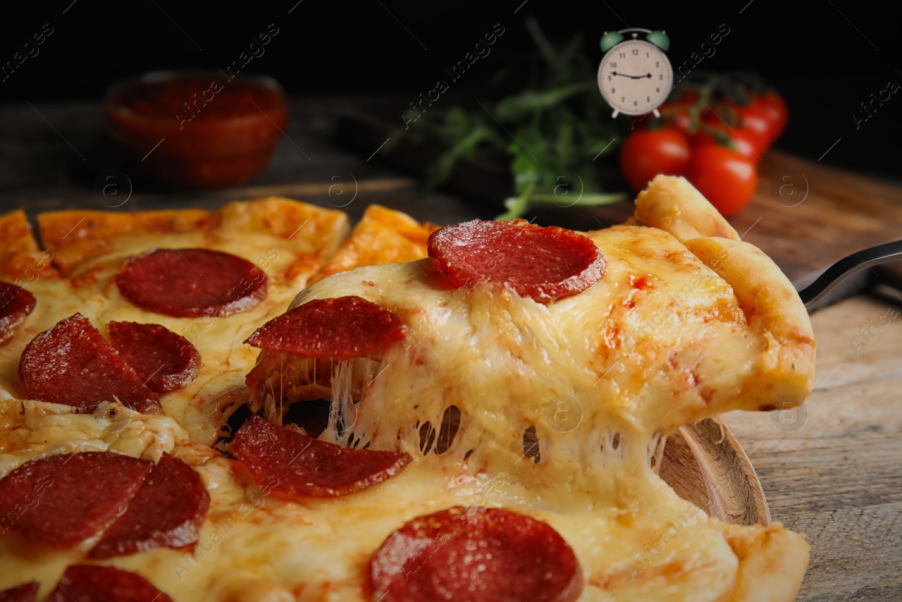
{"hour": 2, "minute": 47}
